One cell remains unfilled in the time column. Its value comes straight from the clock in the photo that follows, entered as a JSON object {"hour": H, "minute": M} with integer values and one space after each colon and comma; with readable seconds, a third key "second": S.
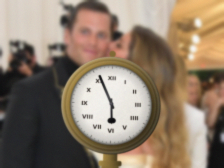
{"hour": 5, "minute": 56}
